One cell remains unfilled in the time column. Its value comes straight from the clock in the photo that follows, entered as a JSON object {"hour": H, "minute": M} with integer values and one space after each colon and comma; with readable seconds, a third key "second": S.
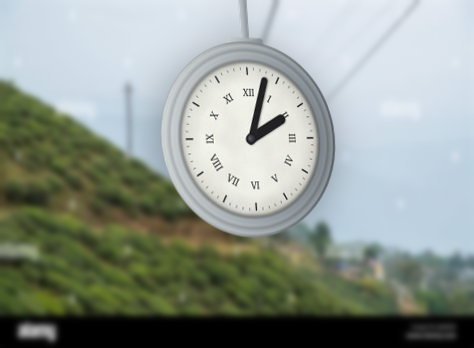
{"hour": 2, "minute": 3}
